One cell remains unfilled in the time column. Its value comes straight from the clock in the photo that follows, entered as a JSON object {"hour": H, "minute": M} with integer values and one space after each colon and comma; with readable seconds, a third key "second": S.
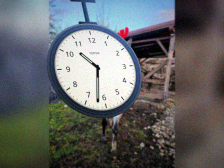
{"hour": 10, "minute": 32}
